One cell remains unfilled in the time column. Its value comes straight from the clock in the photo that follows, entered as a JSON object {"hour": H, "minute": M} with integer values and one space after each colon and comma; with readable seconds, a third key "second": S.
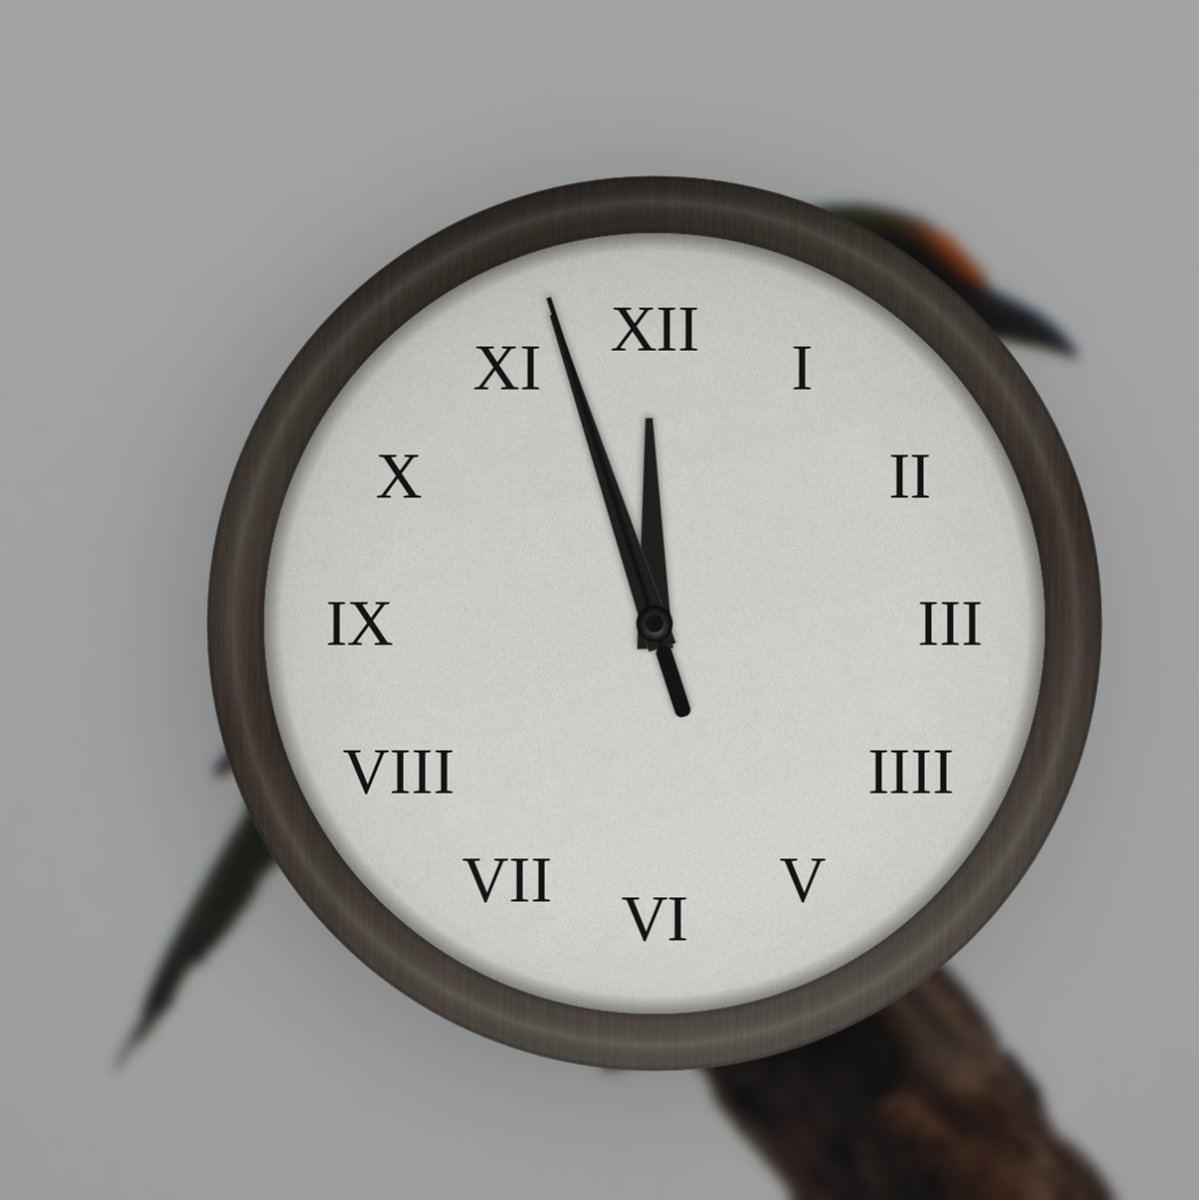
{"hour": 11, "minute": 56, "second": 57}
